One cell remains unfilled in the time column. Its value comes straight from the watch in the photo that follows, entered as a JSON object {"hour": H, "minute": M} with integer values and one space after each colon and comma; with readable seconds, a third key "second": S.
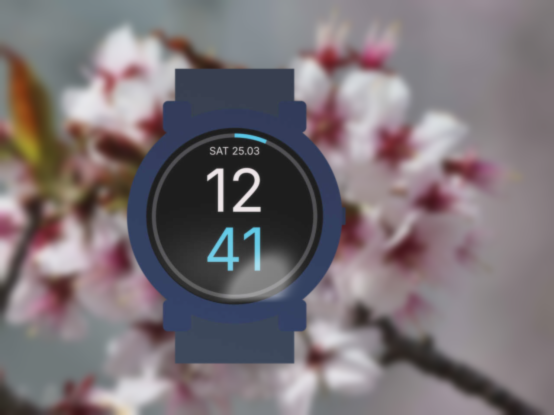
{"hour": 12, "minute": 41}
